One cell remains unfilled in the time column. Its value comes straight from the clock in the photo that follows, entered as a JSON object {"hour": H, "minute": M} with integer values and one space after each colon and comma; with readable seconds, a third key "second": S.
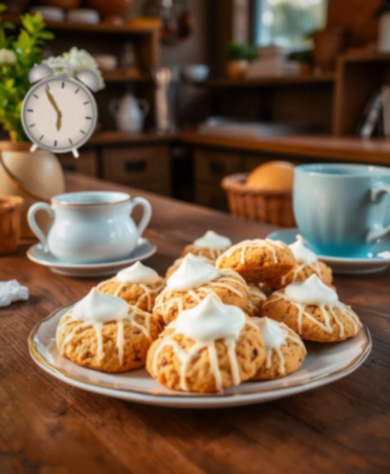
{"hour": 5, "minute": 54}
